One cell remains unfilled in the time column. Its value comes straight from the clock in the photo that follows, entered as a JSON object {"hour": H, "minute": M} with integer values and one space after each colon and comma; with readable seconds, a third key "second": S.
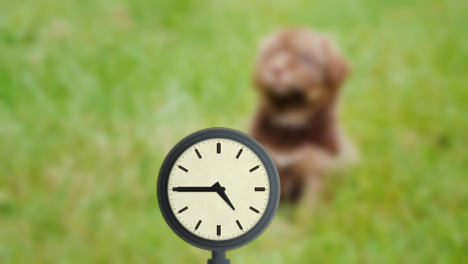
{"hour": 4, "minute": 45}
